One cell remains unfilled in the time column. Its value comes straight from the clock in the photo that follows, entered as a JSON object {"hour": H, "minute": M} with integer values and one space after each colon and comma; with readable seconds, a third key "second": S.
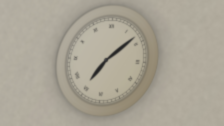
{"hour": 7, "minute": 8}
